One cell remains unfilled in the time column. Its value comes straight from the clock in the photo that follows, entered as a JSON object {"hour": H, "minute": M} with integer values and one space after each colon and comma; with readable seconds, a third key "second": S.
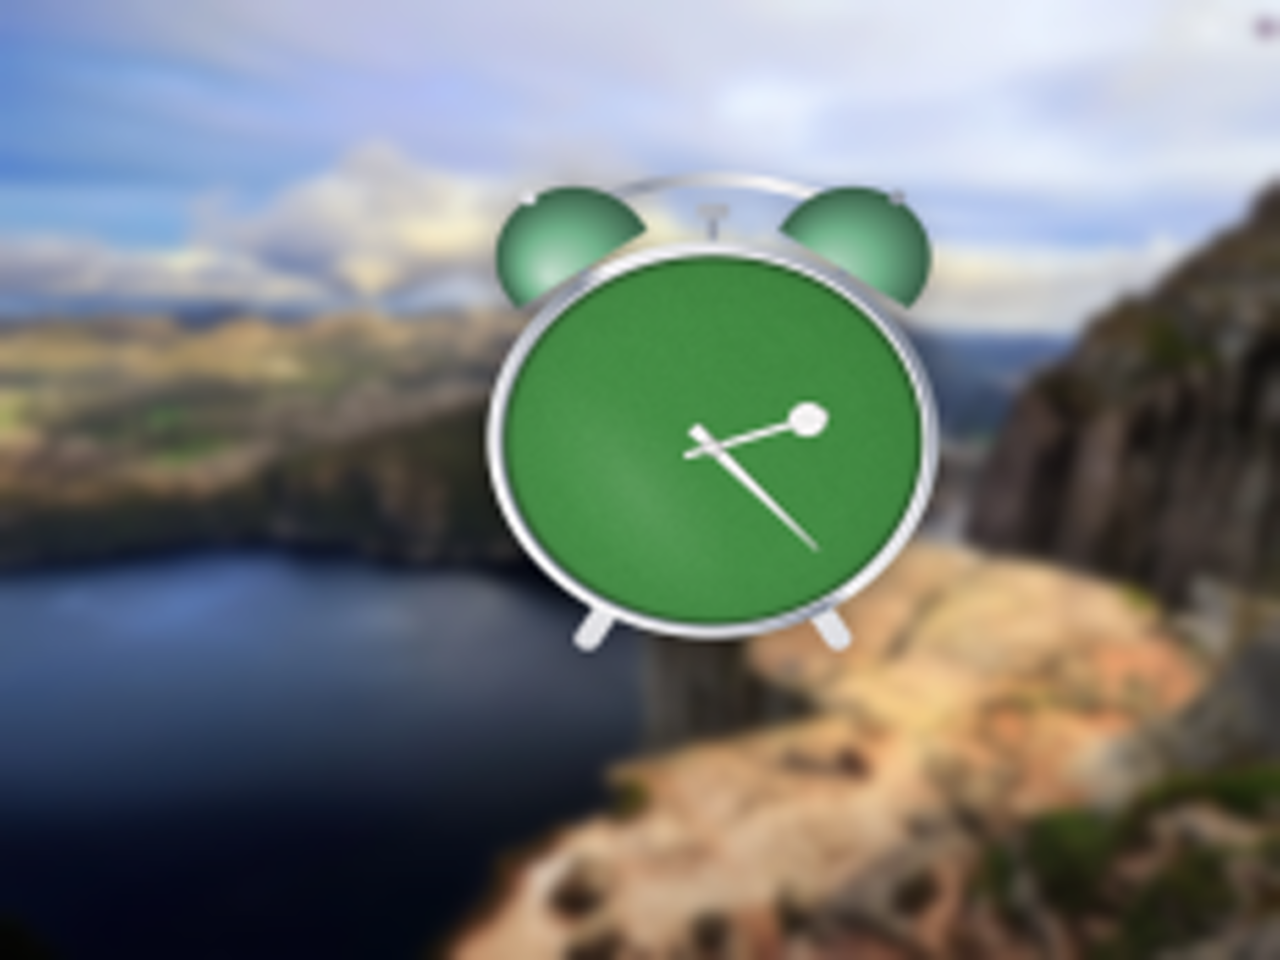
{"hour": 2, "minute": 23}
